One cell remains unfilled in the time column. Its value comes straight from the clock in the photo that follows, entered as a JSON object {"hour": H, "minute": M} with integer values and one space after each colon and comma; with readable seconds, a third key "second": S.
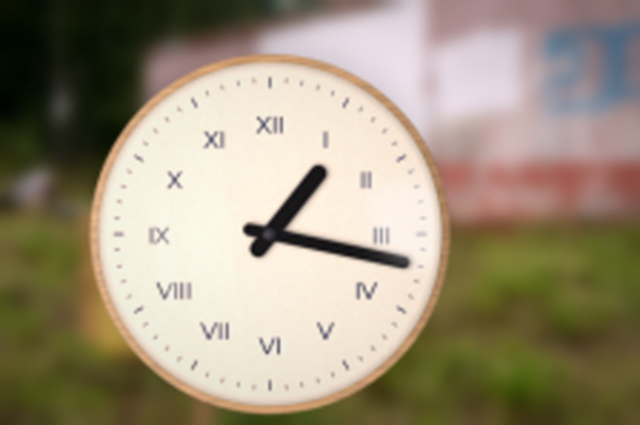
{"hour": 1, "minute": 17}
